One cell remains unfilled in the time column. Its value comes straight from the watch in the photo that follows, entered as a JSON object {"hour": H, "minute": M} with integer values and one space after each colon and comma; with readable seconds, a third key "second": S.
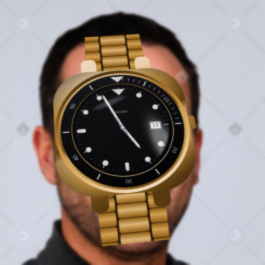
{"hour": 4, "minute": 56}
